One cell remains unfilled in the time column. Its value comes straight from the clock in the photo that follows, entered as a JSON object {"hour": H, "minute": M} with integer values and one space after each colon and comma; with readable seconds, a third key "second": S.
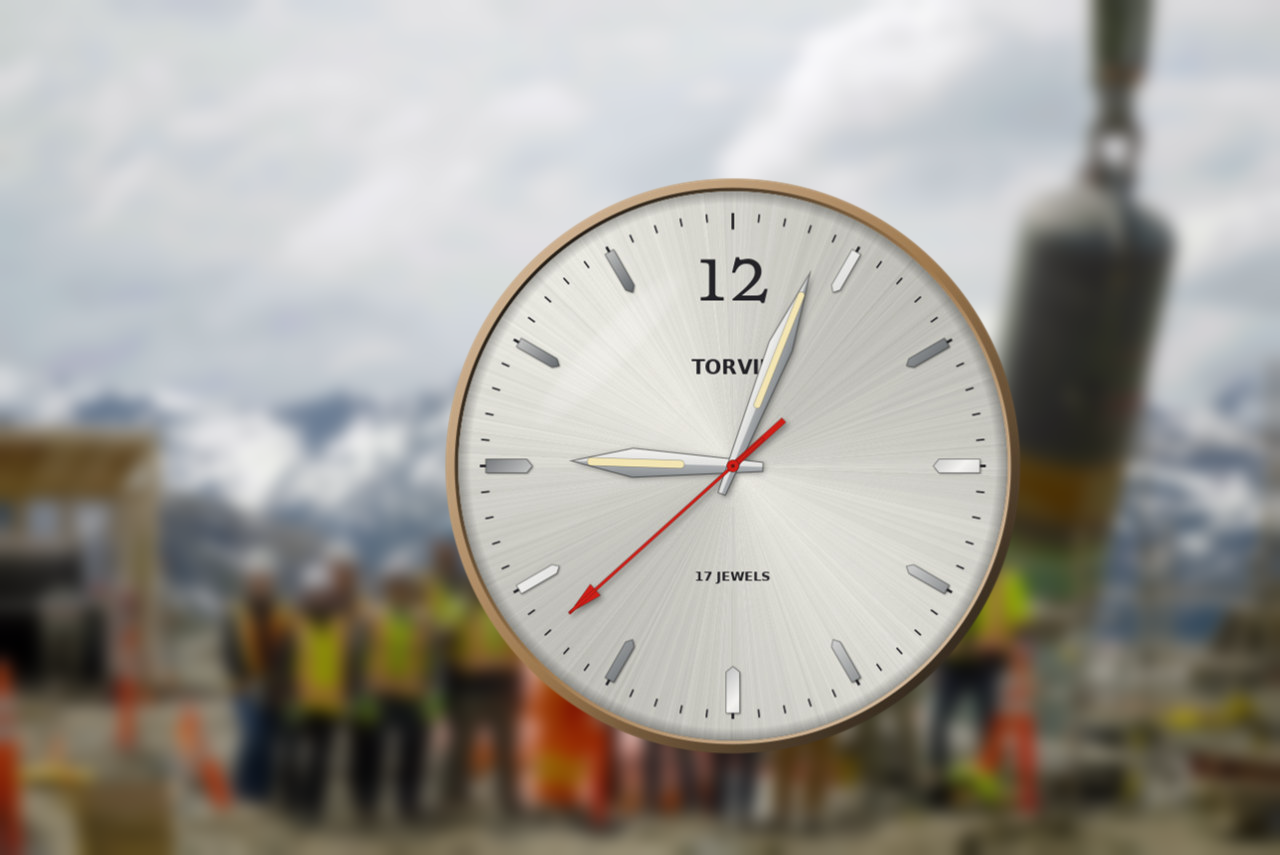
{"hour": 9, "minute": 3, "second": 38}
